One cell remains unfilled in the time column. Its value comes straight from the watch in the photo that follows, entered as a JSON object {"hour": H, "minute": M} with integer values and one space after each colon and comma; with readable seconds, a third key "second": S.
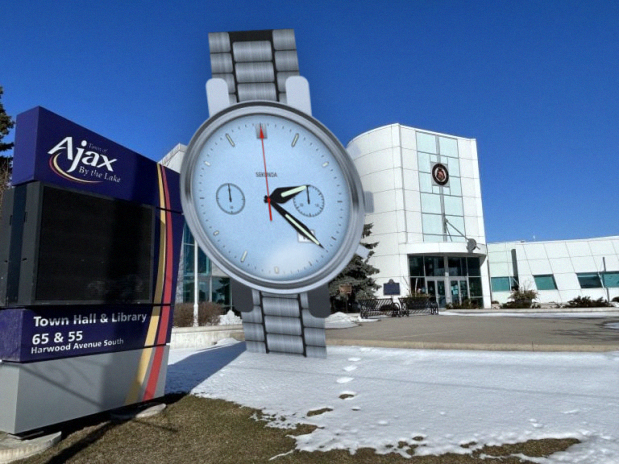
{"hour": 2, "minute": 22}
